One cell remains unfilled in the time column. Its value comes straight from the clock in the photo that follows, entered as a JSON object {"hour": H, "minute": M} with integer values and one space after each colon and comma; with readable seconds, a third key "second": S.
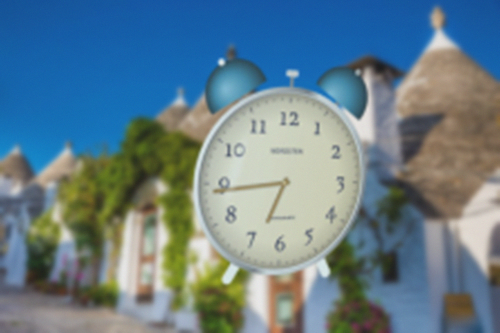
{"hour": 6, "minute": 44}
